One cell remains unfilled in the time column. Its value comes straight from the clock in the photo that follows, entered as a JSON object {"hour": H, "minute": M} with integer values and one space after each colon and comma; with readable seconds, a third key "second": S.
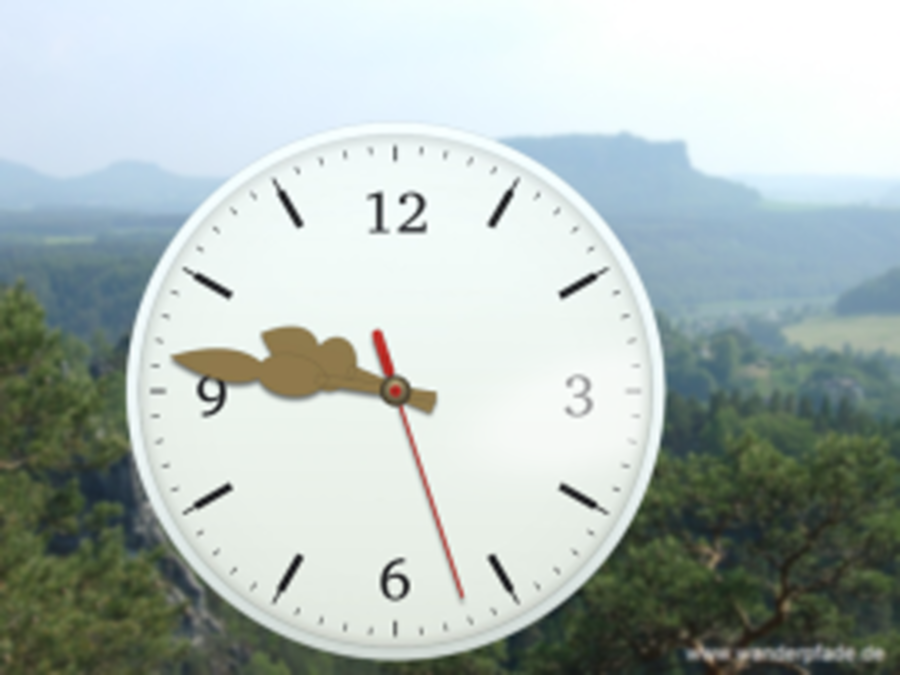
{"hour": 9, "minute": 46, "second": 27}
